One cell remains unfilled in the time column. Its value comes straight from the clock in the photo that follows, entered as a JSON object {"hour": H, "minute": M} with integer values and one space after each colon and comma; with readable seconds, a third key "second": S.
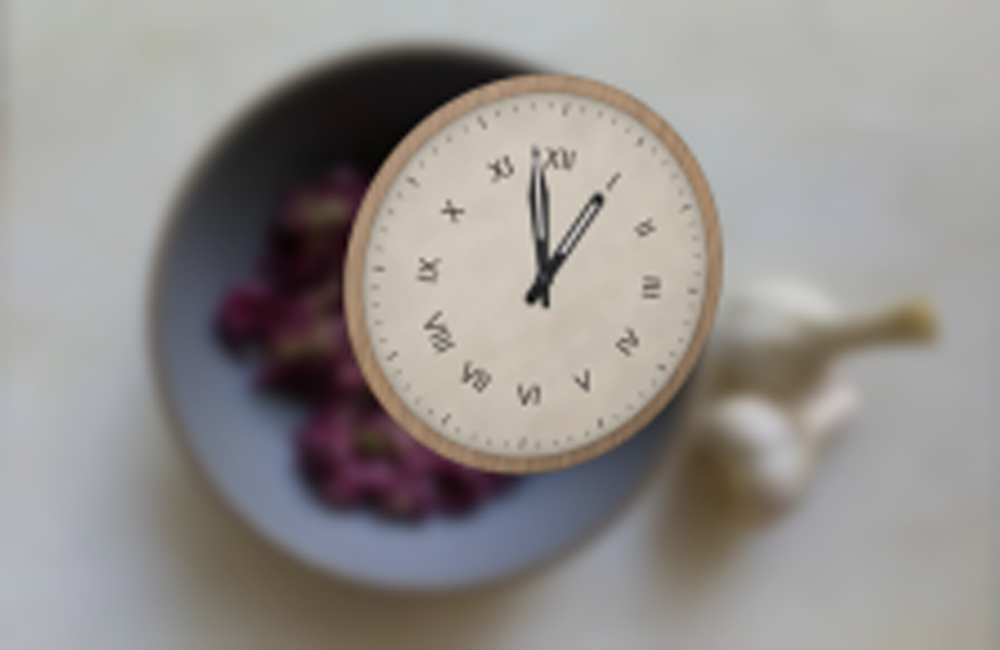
{"hour": 12, "minute": 58}
